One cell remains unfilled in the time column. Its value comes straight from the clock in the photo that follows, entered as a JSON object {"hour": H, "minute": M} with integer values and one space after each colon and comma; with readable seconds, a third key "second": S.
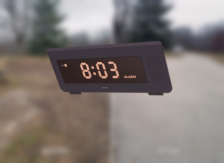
{"hour": 8, "minute": 3}
